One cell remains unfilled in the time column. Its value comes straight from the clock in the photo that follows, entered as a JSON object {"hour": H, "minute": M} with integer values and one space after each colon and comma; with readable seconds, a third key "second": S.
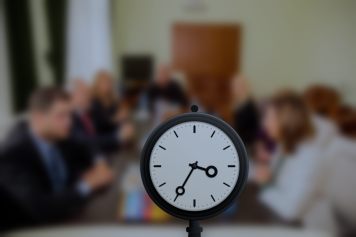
{"hour": 3, "minute": 35}
